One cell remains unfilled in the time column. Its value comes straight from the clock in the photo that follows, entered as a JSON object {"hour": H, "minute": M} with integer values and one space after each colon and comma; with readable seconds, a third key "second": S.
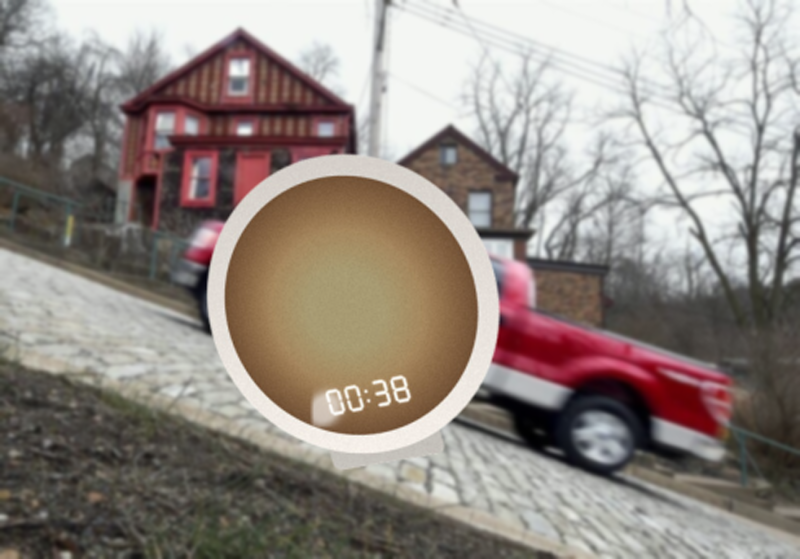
{"hour": 0, "minute": 38}
